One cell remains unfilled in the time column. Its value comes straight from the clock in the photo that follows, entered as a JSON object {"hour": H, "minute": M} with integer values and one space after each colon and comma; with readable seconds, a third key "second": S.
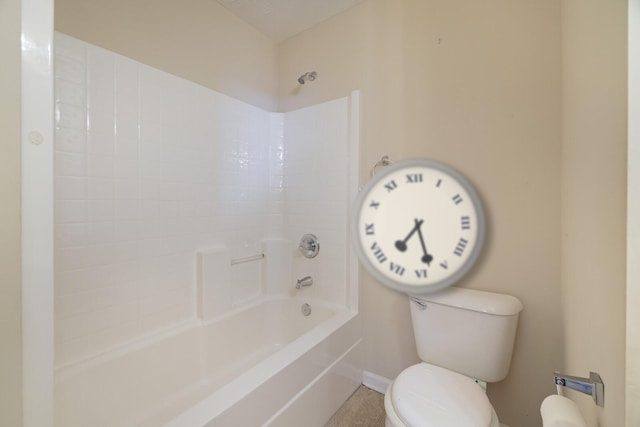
{"hour": 7, "minute": 28}
